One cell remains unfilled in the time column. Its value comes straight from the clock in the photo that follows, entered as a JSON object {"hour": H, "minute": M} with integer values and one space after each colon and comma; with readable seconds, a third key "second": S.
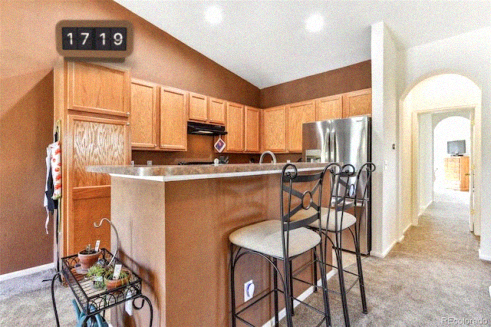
{"hour": 17, "minute": 19}
